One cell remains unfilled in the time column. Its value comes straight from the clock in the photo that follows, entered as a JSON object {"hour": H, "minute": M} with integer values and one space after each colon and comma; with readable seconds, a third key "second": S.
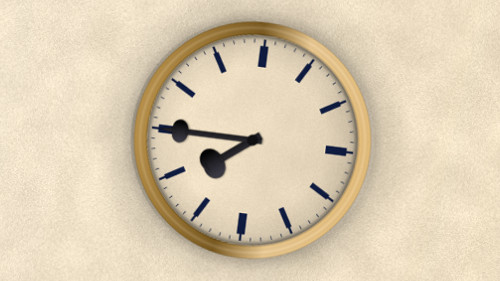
{"hour": 7, "minute": 45}
